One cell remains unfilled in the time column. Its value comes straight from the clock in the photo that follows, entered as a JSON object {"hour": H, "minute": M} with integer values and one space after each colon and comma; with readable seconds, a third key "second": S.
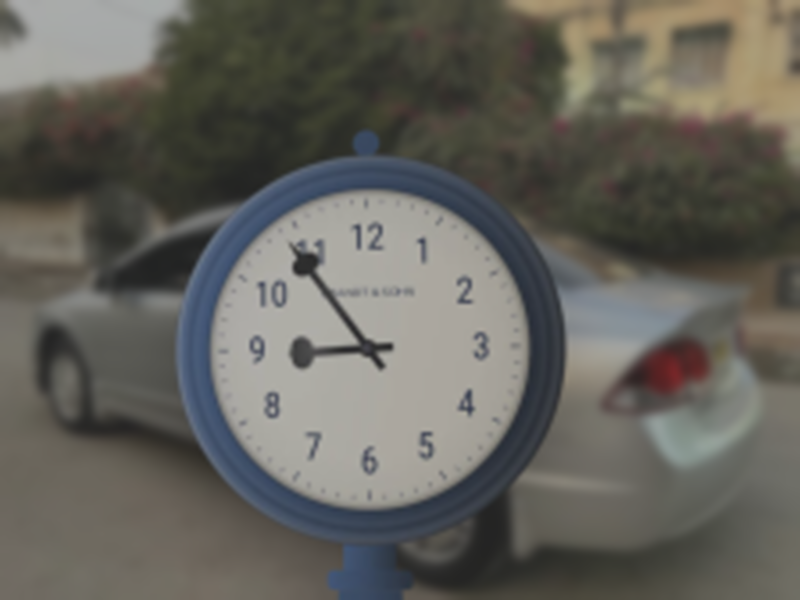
{"hour": 8, "minute": 54}
